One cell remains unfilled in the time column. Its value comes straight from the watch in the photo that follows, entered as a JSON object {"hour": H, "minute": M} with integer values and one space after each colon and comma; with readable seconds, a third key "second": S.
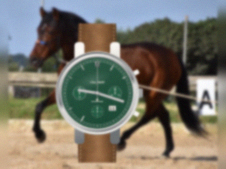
{"hour": 9, "minute": 18}
